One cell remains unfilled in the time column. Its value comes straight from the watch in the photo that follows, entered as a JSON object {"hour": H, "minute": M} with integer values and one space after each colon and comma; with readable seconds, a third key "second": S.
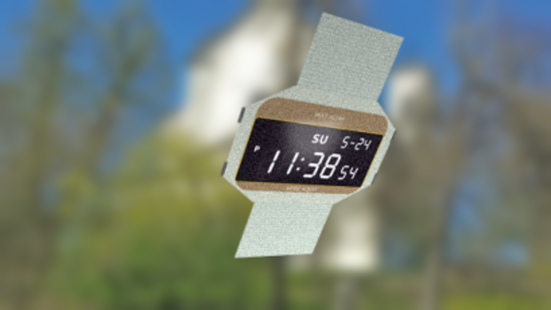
{"hour": 11, "minute": 38, "second": 54}
